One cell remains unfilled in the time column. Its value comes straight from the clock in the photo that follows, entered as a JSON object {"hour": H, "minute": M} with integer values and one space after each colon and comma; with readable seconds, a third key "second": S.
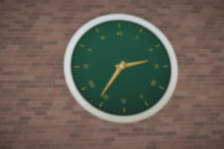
{"hour": 2, "minute": 36}
